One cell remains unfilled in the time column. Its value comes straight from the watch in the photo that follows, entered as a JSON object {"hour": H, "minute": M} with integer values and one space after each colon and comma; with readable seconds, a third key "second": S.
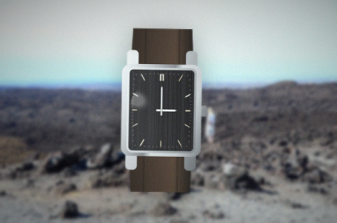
{"hour": 3, "minute": 0}
